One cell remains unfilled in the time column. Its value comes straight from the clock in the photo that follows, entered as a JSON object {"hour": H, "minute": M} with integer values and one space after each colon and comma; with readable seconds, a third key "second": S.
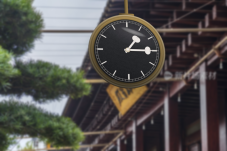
{"hour": 1, "minute": 15}
